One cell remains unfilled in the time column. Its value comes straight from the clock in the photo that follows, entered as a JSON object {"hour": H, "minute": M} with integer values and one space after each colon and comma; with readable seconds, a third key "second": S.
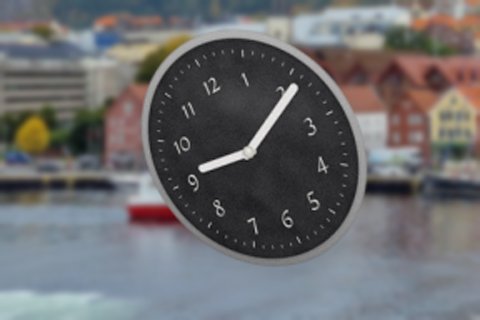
{"hour": 9, "minute": 11}
